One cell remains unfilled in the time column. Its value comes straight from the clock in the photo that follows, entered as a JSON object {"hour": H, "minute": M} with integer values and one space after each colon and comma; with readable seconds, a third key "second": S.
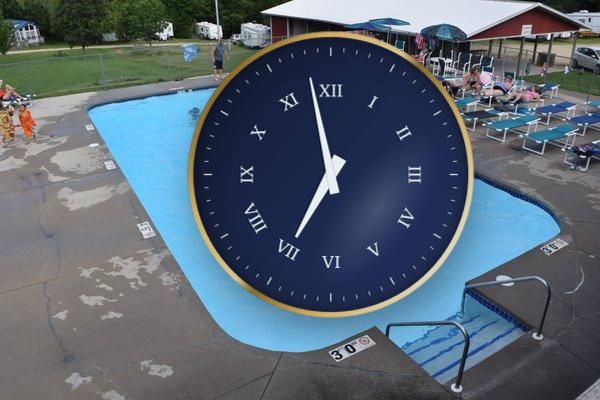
{"hour": 6, "minute": 58}
